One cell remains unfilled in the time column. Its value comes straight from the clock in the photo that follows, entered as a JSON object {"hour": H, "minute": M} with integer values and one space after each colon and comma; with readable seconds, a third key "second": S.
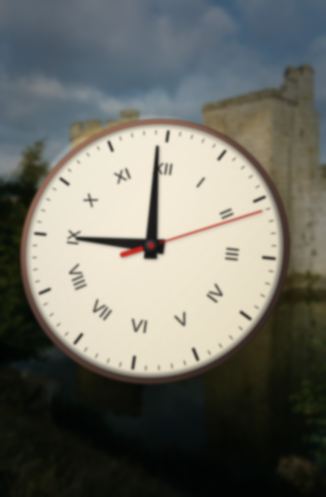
{"hour": 8, "minute": 59, "second": 11}
